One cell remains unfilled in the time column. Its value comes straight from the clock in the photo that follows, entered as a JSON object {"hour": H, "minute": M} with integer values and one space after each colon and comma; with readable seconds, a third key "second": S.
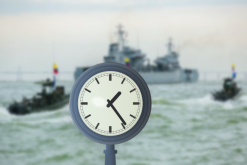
{"hour": 1, "minute": 24}
